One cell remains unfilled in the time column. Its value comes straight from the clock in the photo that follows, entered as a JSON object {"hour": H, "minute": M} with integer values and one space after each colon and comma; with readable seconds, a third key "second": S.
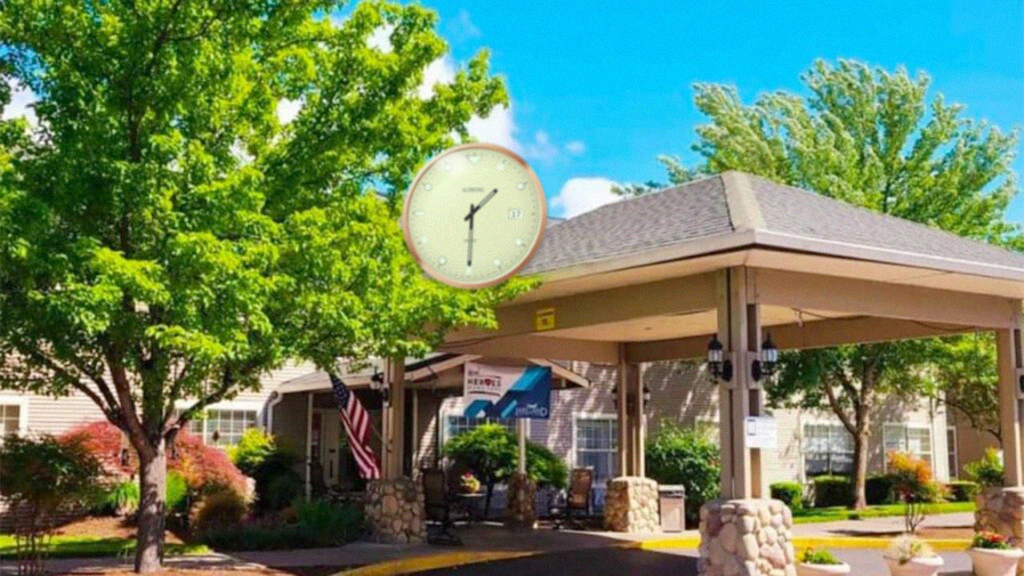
{"hour": 1, "minute": 30}
